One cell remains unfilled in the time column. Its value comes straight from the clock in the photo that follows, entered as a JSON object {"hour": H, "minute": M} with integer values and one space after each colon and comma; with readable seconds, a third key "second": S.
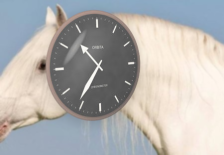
{"hour": 10, "minute": 36}
